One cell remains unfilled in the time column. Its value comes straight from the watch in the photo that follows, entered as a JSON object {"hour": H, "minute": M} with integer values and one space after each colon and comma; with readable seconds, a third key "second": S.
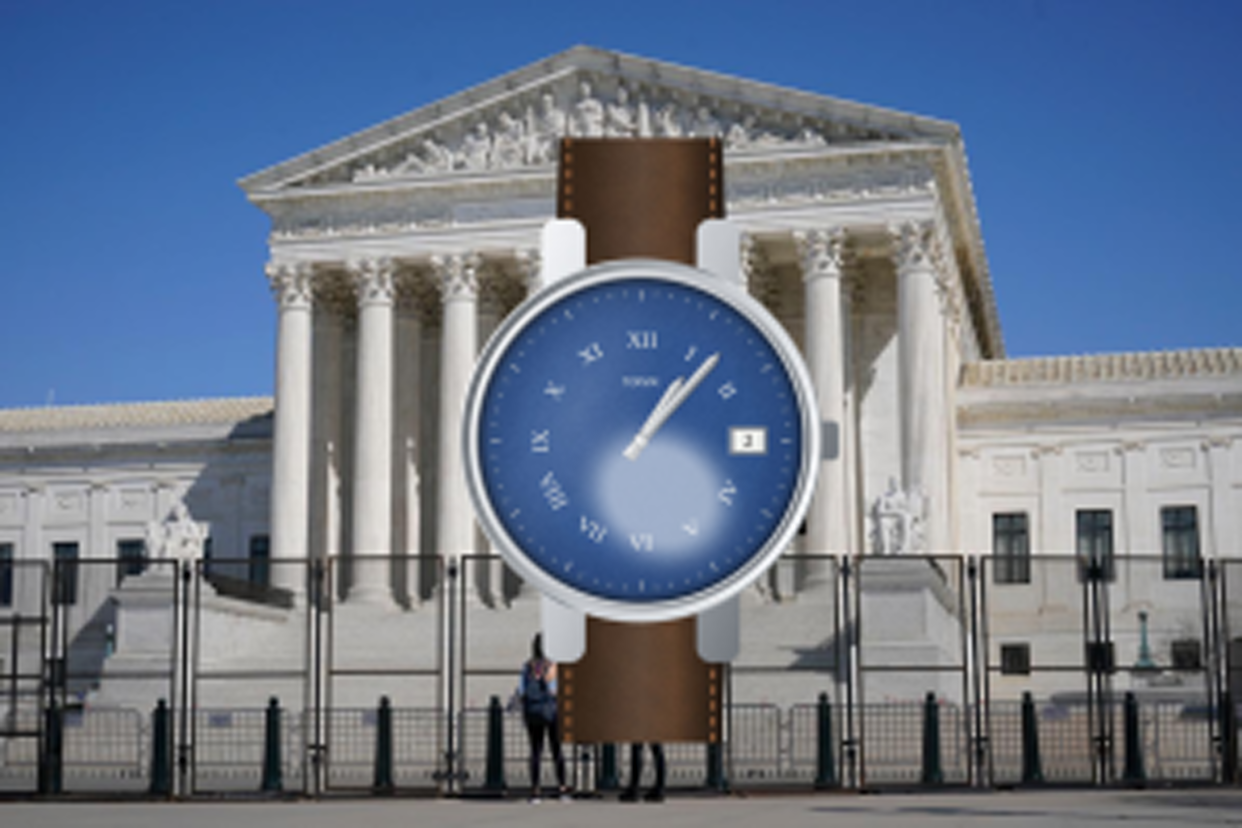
{"hour": 1, "minute": 7}
